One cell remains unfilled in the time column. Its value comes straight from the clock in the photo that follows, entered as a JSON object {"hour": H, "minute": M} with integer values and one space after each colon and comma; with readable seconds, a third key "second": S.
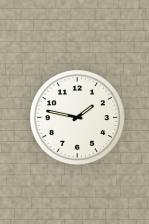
{"hour": 1, "minute": 47}
